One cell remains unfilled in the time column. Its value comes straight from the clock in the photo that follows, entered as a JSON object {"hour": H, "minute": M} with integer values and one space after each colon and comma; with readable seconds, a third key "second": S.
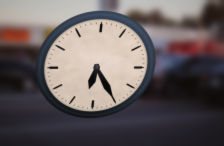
{"hour": 6, "minute": 25}
